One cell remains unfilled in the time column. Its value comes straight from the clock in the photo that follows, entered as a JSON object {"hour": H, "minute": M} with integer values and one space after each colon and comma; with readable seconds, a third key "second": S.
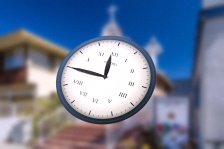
{"hour": 11, "minute": 45}
